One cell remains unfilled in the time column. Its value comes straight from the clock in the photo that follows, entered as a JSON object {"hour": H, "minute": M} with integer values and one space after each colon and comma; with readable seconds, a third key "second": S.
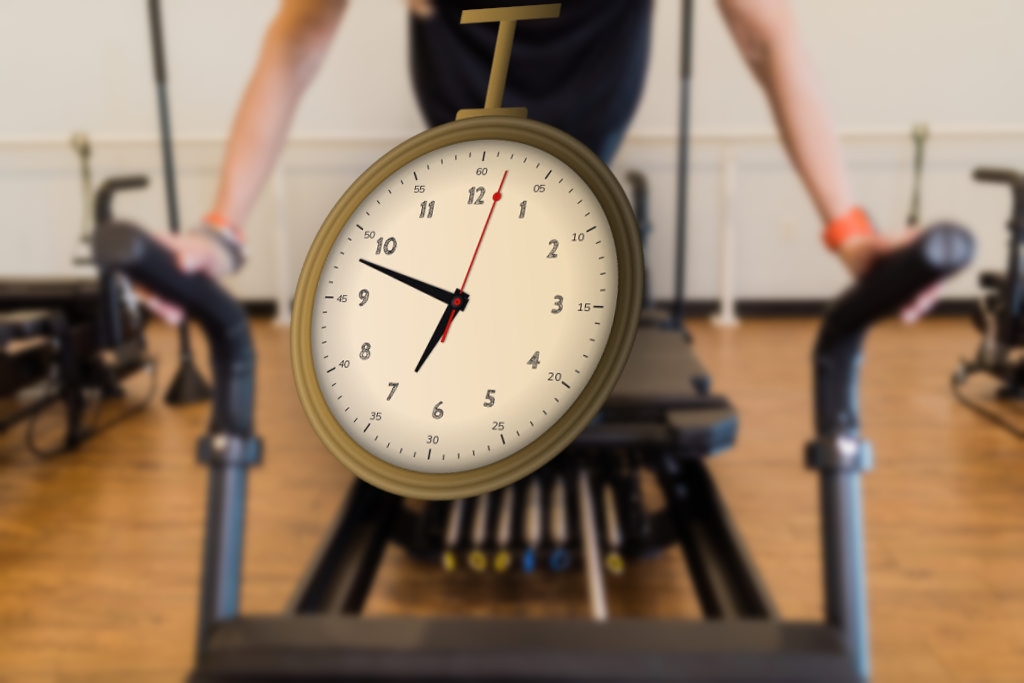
{"hour": 6, "minute": 48, "second": 2}
